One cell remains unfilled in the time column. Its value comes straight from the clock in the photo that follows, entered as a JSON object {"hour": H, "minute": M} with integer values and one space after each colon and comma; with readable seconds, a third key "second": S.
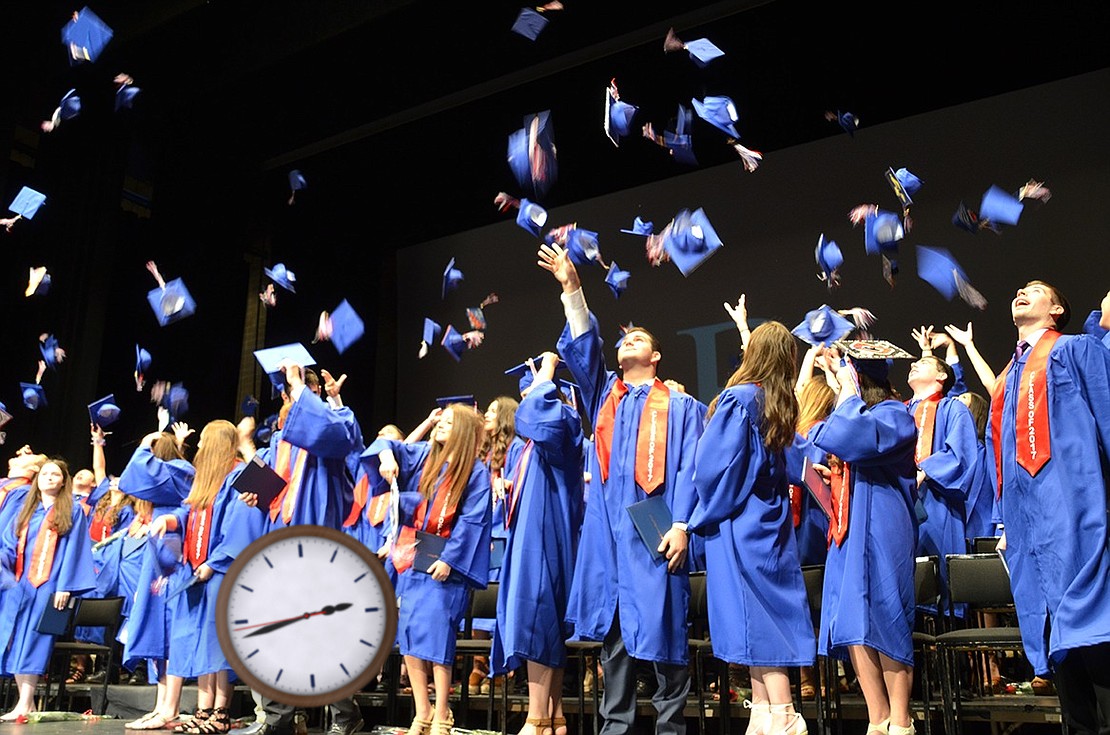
{"hour": 2, "minute": 42, "second": 44}
